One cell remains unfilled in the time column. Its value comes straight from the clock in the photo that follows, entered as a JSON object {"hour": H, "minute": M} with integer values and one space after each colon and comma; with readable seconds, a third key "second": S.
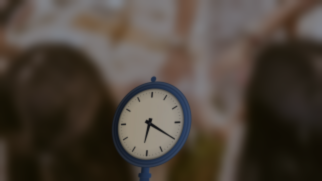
{"hour": 6, "minute": 20}
